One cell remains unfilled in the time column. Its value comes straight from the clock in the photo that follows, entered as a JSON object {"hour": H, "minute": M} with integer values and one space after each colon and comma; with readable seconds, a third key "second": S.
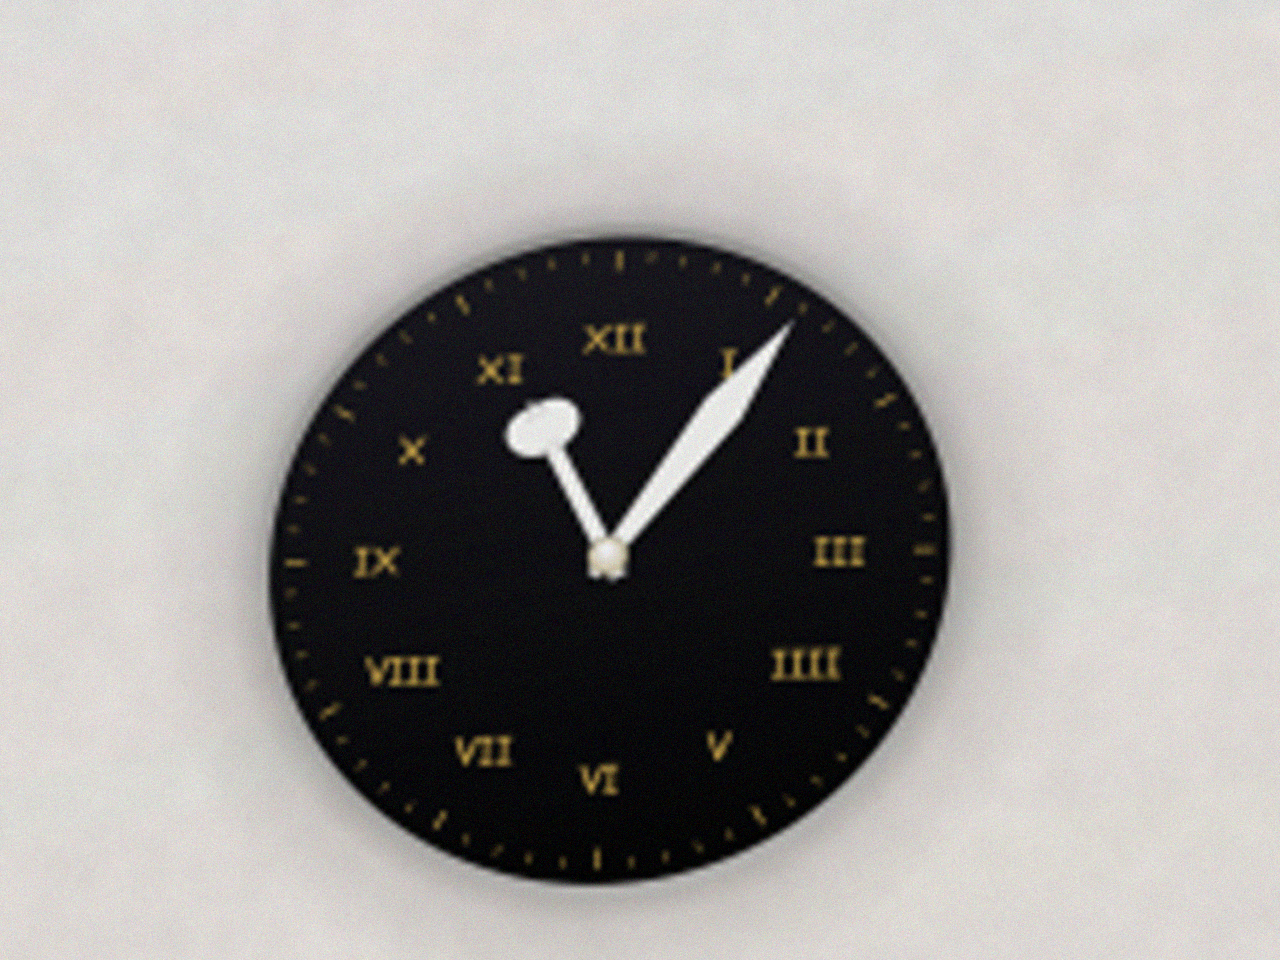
{"hour": 11, "minute": 6}
